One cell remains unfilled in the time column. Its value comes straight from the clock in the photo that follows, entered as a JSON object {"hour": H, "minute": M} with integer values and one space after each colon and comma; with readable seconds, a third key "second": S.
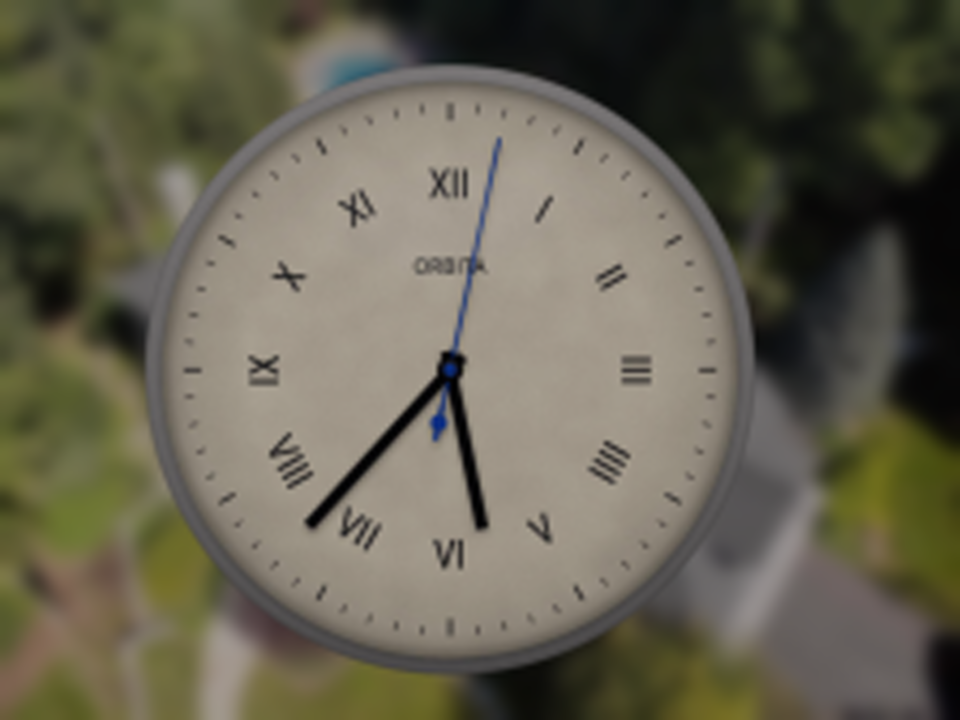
{"hour": 5, "minute": 37, "second": 2}
